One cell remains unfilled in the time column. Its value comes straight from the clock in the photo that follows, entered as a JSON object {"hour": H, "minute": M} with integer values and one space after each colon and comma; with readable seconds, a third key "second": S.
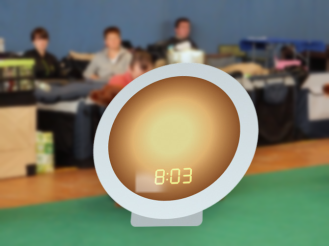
{"hour": 8, "minute": 3}
